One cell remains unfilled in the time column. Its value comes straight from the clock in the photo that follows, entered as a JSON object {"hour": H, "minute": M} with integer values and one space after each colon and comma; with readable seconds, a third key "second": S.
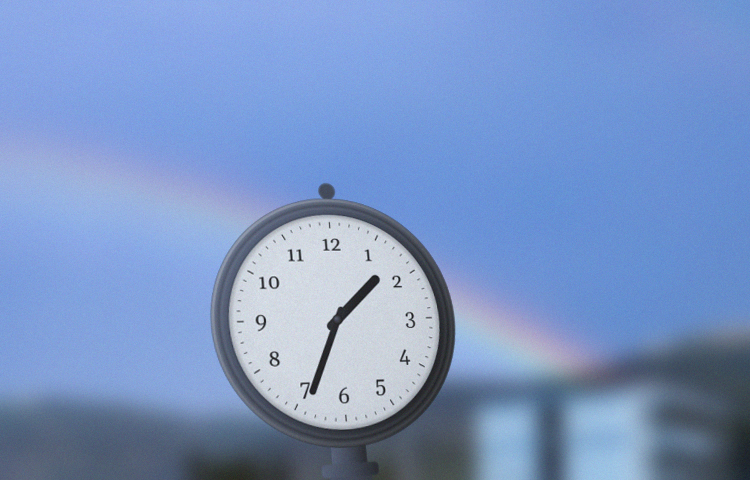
{"hour": 1, "minute": 34}
